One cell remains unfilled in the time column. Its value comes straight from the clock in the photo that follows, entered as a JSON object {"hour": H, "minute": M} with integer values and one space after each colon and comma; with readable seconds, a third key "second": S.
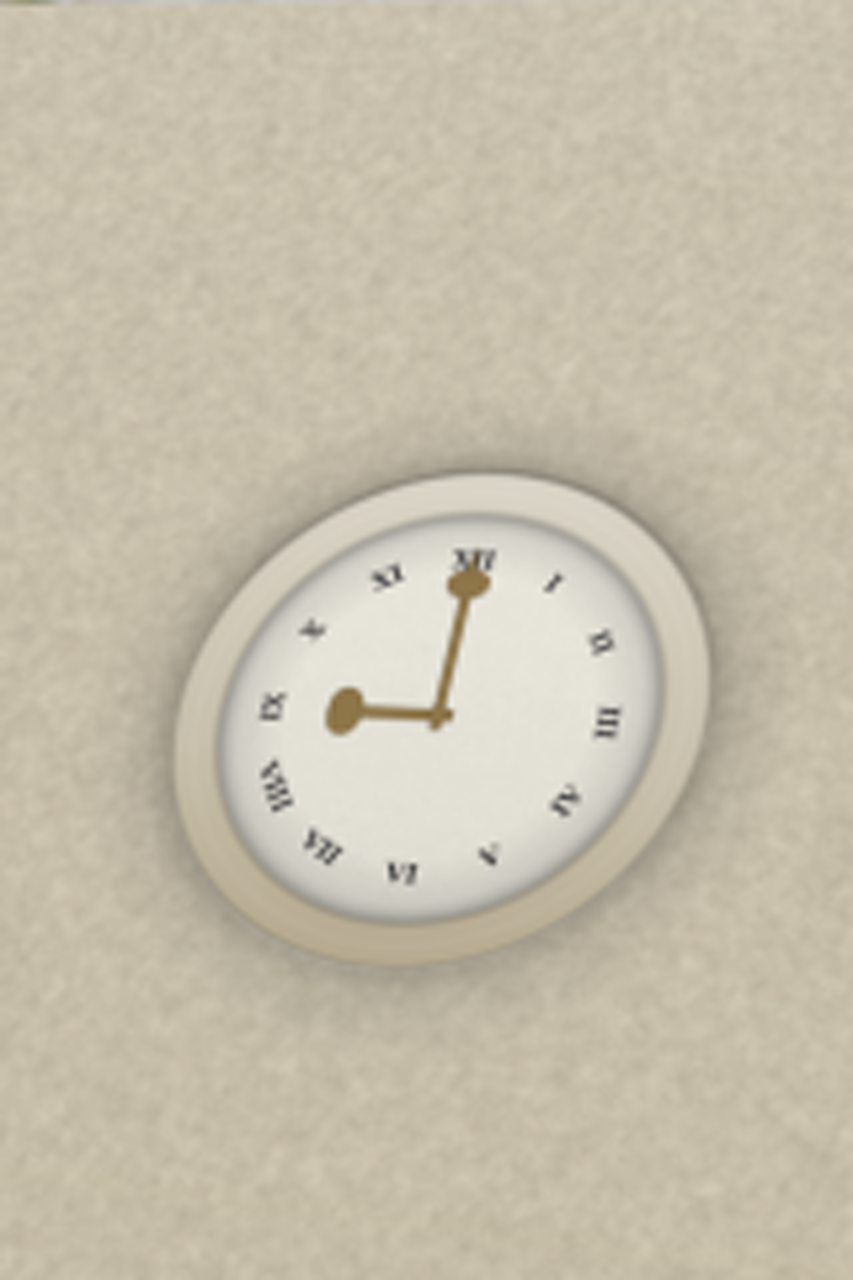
{"hour": 9, "minute": 0}
